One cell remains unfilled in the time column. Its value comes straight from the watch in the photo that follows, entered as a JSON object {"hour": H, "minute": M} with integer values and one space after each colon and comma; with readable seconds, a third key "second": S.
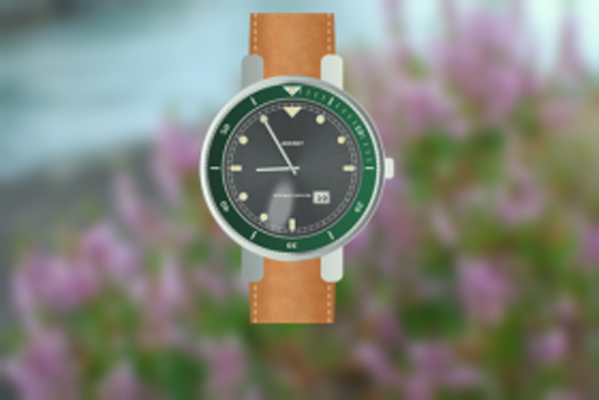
{"hour": 8, "minute": 55}
